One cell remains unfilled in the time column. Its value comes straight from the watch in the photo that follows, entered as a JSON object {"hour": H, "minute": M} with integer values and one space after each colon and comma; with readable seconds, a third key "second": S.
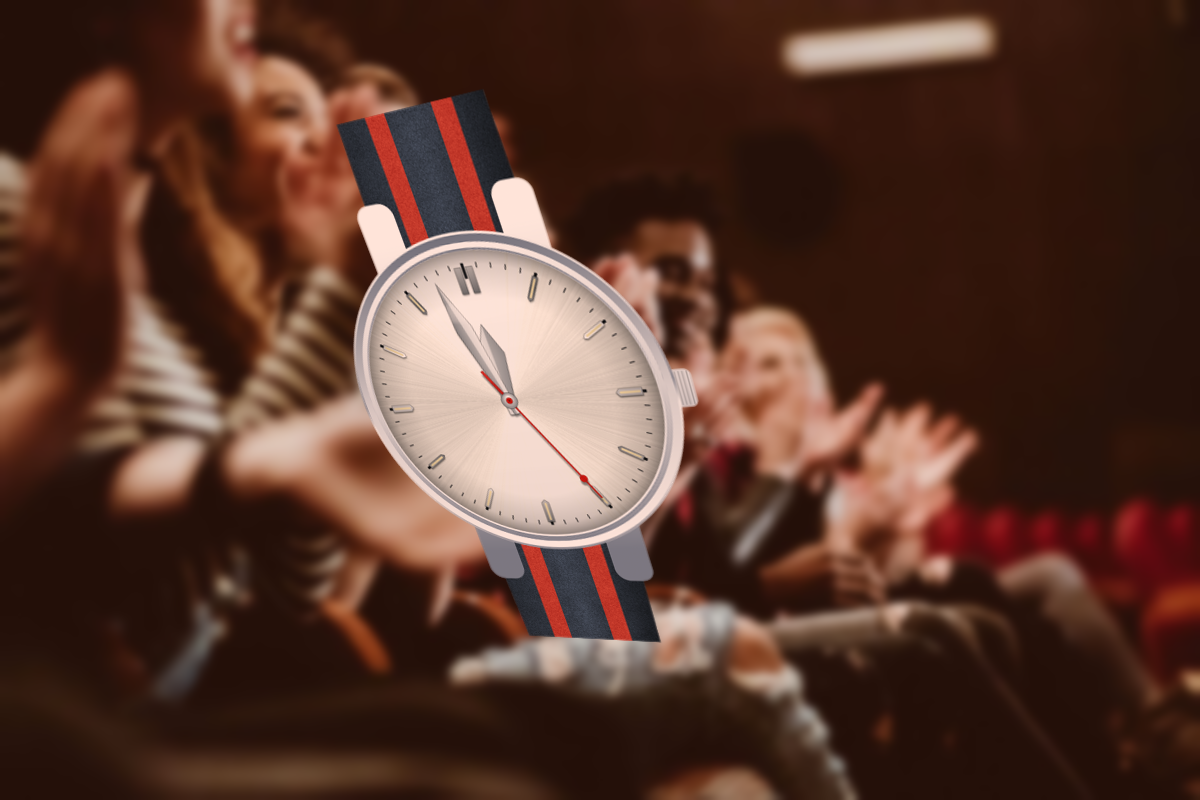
{"hour": 11, "minute": 57, "second": 25}
